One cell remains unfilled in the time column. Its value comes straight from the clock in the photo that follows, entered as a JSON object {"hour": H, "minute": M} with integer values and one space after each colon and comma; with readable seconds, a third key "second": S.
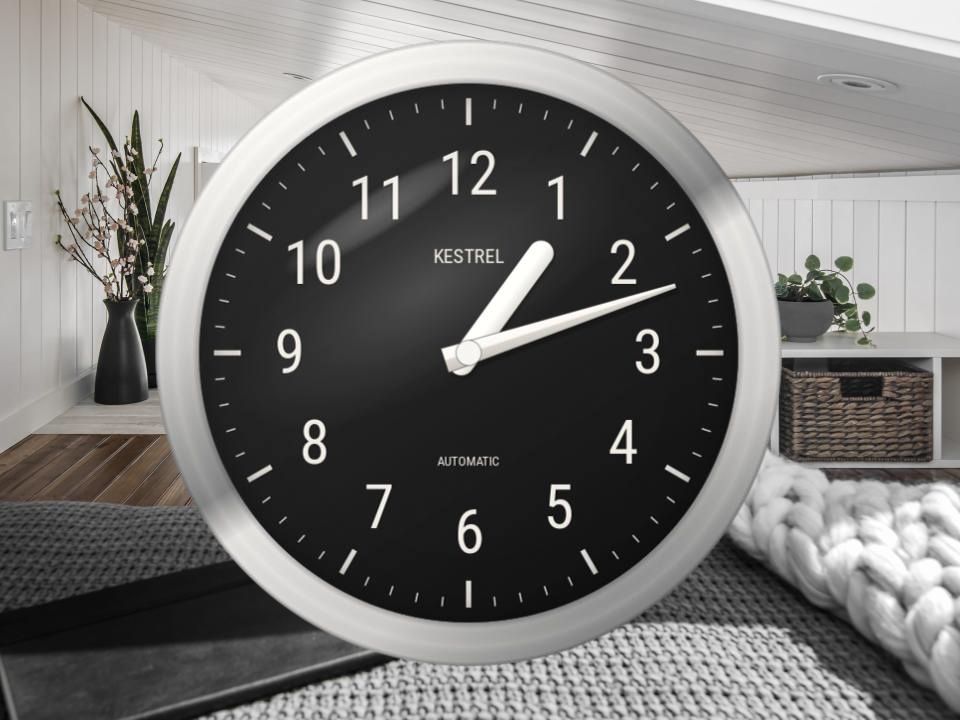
{"hour": 1, "minute": 12}
